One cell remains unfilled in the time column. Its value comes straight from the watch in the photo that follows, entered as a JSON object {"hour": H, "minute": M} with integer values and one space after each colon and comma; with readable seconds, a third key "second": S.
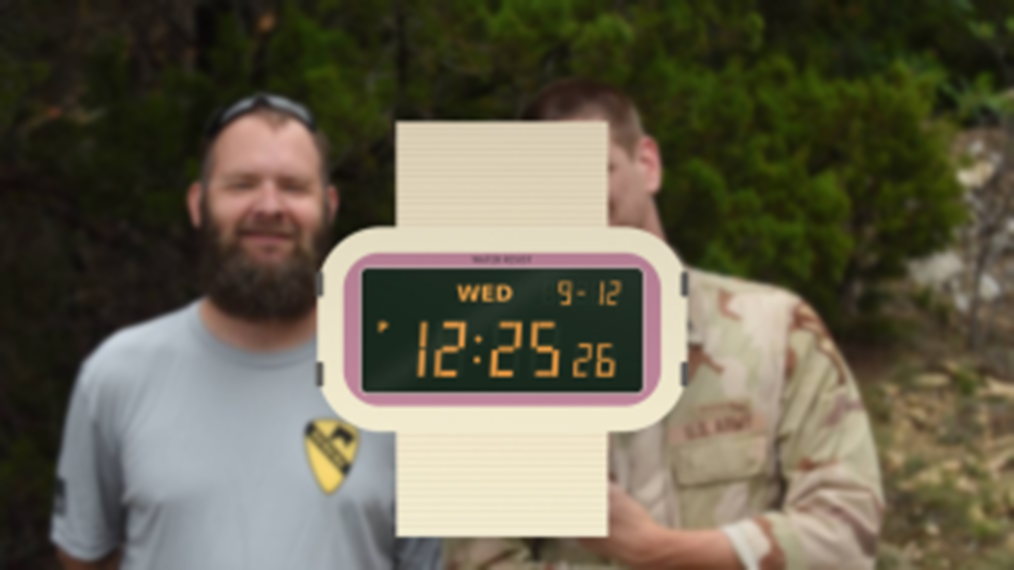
{"hour": 12, "minute": 25, "second": 26}
